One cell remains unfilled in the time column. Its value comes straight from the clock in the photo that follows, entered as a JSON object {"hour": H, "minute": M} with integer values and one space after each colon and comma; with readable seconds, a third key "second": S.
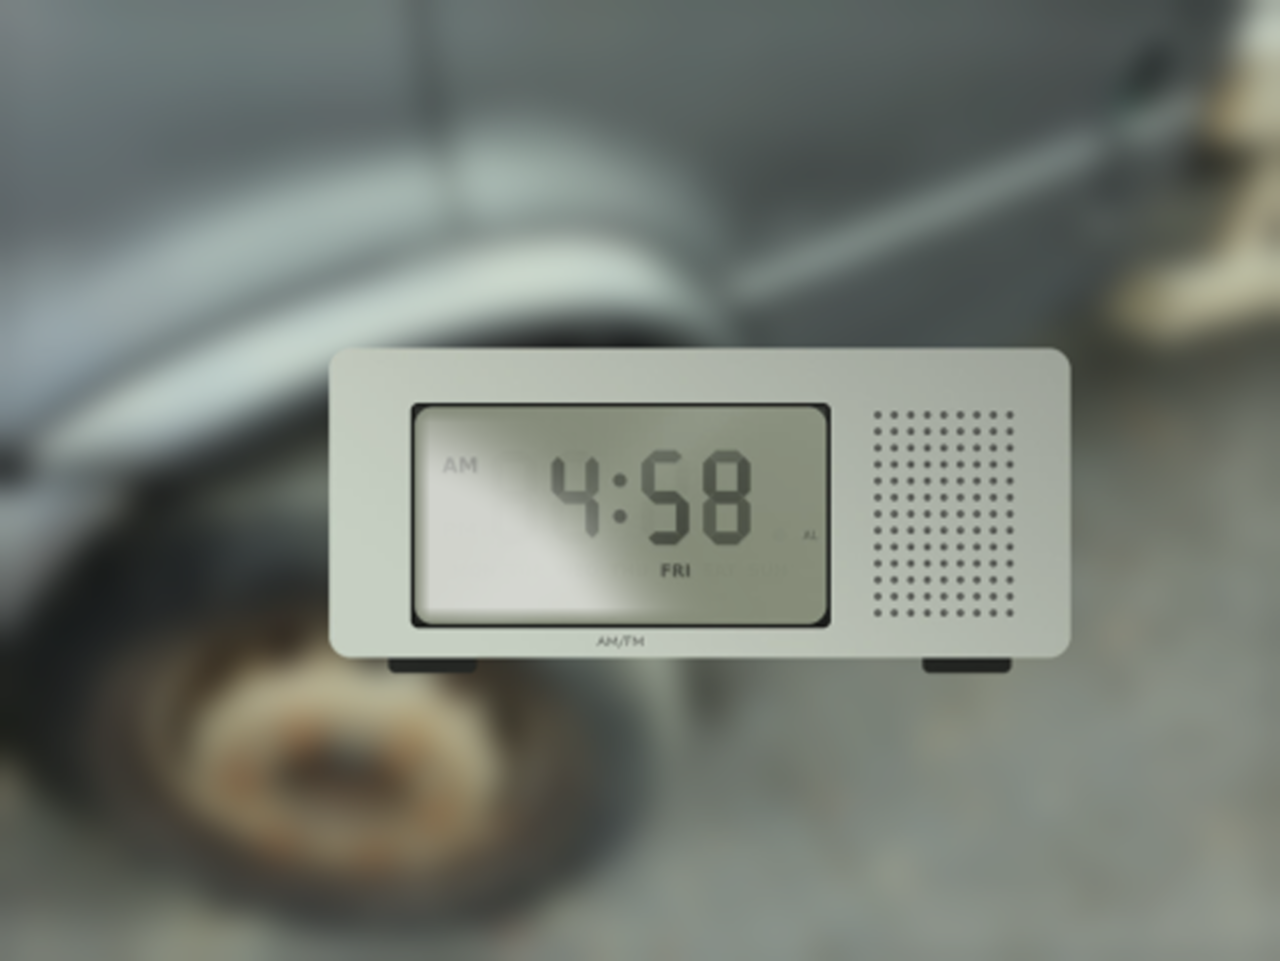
{"hour": 4, "minute": 58}
